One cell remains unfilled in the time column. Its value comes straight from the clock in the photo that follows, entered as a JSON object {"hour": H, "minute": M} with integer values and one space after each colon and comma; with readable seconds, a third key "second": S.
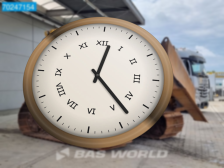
{"hour": 12, "minute": 23}
